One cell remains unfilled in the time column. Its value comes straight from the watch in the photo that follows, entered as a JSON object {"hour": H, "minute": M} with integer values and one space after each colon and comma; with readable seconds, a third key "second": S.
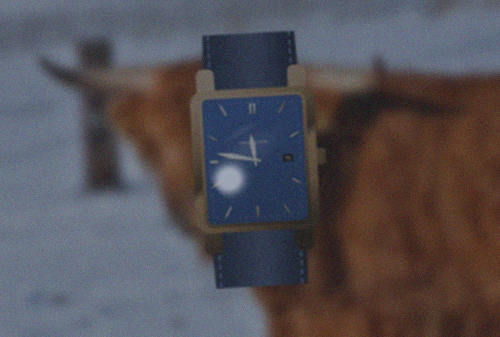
{"hour": 11, "minute": 47}
